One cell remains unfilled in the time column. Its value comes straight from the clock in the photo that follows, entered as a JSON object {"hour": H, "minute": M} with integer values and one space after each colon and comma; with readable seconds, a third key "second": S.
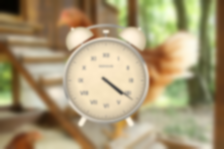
{"hour": 4, "minute": 21}
